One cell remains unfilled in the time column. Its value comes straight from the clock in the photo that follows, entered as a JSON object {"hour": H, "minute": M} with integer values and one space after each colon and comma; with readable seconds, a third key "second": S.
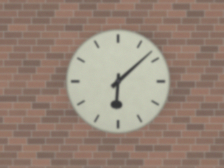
{"hour": 6, "minute": 8}
